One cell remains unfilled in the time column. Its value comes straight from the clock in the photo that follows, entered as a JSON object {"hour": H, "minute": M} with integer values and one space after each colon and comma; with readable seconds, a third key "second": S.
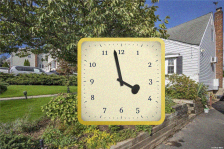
{"hour": 3, "minute": 58}
